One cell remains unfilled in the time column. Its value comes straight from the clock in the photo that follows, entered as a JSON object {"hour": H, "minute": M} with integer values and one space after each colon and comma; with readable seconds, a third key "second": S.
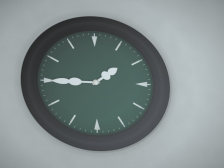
{"hour": 1, "minute": 45}
